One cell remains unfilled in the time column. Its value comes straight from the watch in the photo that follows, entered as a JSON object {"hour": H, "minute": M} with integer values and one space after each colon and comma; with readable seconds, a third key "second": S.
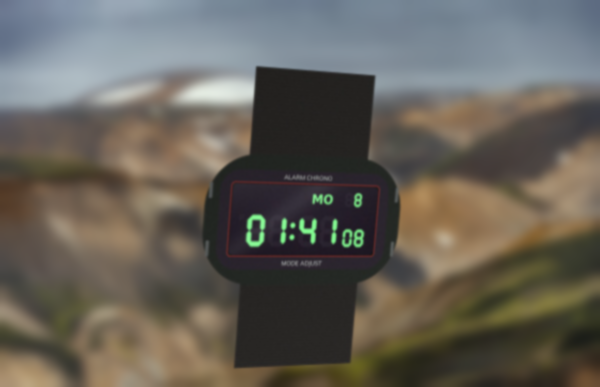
{"hour": 1, "minute": 41, "second": 8}
